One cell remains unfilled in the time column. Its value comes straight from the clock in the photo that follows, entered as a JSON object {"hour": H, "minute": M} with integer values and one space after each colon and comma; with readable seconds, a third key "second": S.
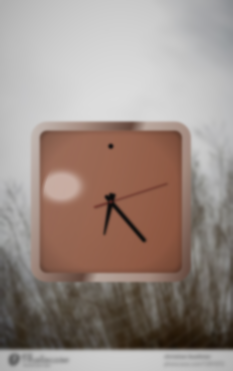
{"hour": 6, "minute": 23, "second": 12}
